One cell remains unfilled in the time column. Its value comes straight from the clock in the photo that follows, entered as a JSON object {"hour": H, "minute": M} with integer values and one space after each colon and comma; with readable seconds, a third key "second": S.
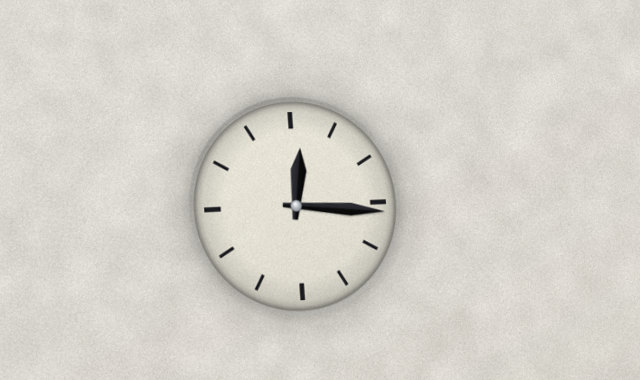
{"hour": 12, "minute": 16}
